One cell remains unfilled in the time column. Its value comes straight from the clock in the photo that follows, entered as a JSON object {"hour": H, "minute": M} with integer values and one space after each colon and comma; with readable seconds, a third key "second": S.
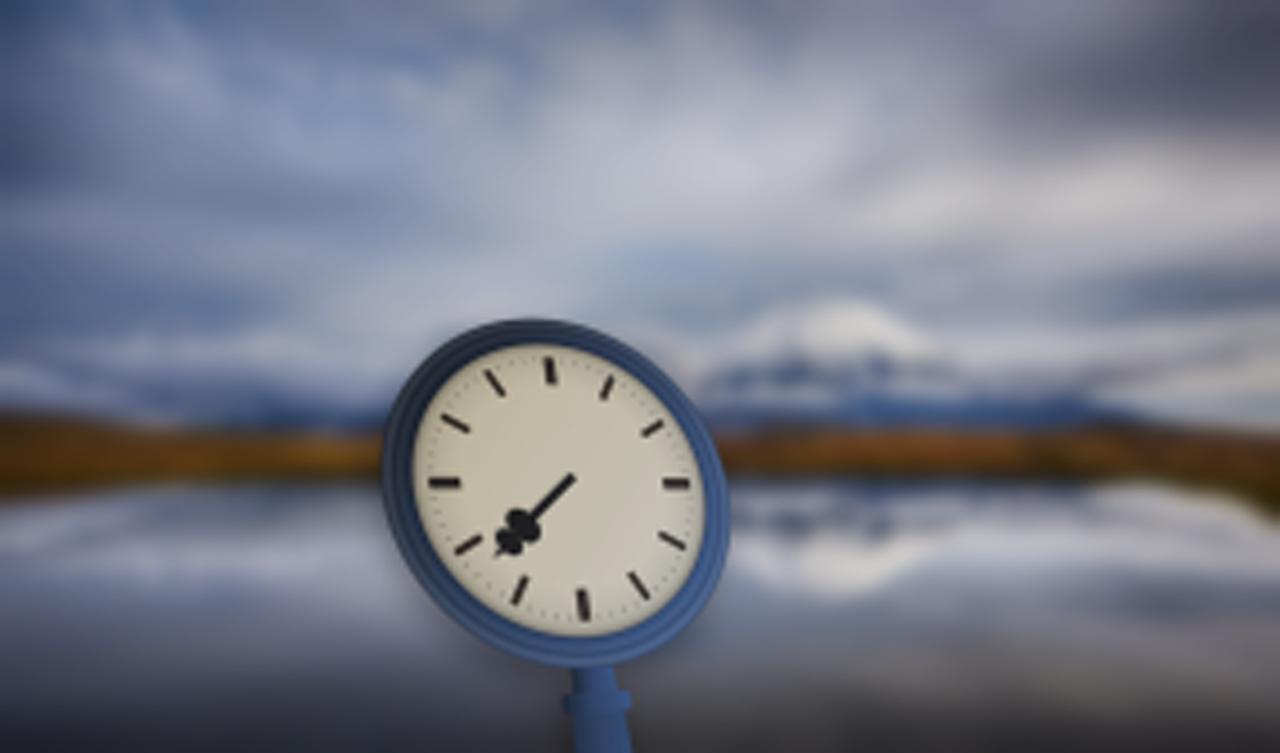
{"hour": 7, "minute": 38}
